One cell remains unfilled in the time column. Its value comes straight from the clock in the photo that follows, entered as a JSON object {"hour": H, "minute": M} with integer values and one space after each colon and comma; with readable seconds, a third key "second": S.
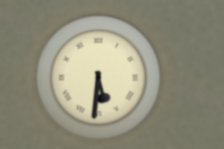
{"hour": 5, "minute": 31}
